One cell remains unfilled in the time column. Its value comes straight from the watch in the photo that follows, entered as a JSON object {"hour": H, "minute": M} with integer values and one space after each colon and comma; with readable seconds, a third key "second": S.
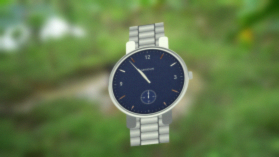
{"hour": 10, "minute": 54}
